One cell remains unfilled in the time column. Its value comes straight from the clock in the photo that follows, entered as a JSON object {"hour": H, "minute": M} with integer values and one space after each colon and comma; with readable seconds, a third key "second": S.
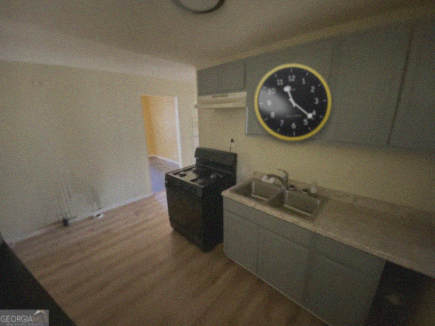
{"hour": 11, "minute": 22}
